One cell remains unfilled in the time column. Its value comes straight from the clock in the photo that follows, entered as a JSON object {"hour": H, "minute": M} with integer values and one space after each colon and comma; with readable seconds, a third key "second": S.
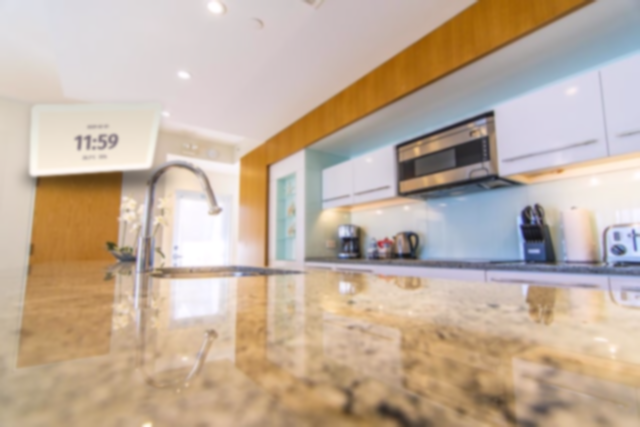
{"hour": 11, "minute": 59}
